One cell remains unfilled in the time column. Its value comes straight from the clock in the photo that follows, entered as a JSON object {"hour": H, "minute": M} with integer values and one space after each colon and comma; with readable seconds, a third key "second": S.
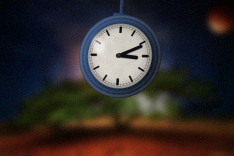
{"hour": 3, "minute": 11}
